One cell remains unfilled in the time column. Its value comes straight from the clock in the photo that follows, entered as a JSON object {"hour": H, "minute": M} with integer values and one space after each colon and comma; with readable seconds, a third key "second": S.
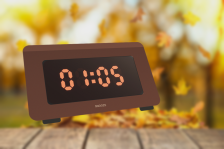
{"hour": 1, "minute": 5}
